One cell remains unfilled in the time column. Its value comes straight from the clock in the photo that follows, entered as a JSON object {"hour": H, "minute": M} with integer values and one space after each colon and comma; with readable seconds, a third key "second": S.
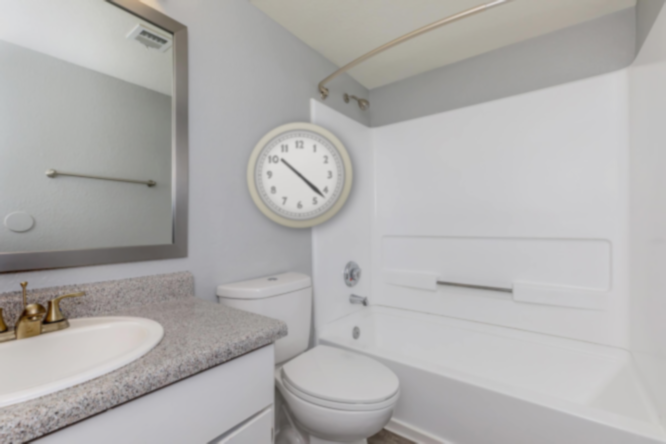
{"hour": 10, "minute": 22}
